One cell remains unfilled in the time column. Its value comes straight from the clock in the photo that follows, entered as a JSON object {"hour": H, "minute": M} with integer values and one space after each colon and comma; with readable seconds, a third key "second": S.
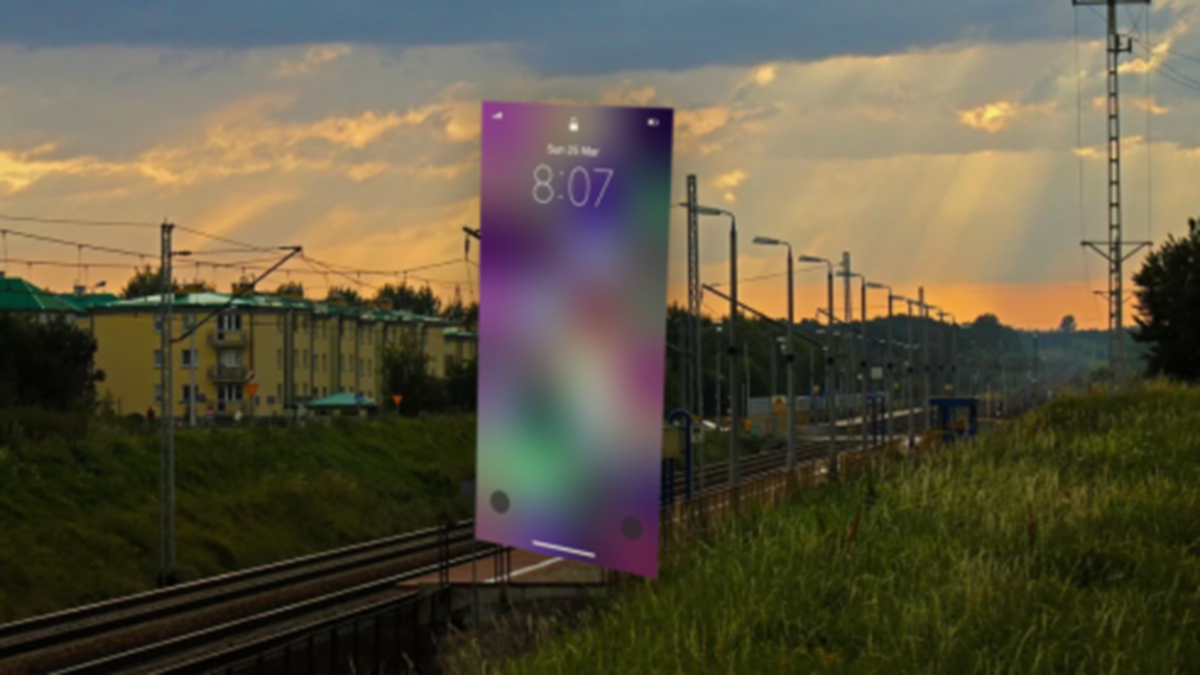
{"hour": 8, "minute": 7}
